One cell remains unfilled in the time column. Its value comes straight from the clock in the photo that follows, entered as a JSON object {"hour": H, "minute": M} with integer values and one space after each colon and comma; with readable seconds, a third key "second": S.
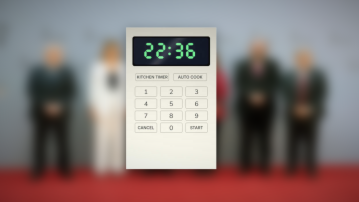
{"hour": 22, "minute": 36}
